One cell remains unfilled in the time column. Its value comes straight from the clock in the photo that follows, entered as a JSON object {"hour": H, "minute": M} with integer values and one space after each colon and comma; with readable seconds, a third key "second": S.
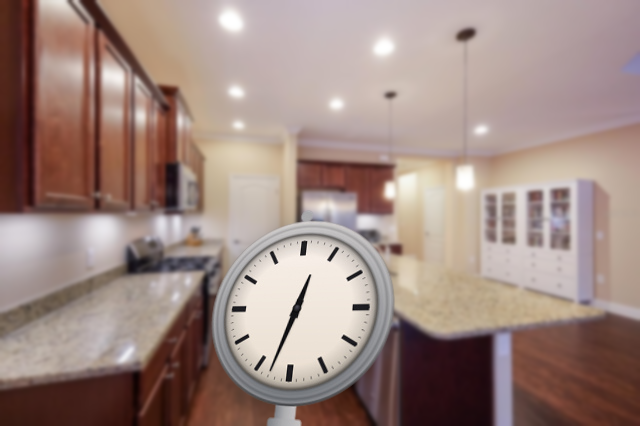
{"hour": 12, "minute": 33}
